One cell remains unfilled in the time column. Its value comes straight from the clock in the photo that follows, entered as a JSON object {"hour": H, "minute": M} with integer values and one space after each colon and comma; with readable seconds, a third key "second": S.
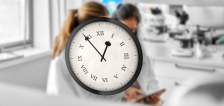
{"hour": 12, "minute": 54}
